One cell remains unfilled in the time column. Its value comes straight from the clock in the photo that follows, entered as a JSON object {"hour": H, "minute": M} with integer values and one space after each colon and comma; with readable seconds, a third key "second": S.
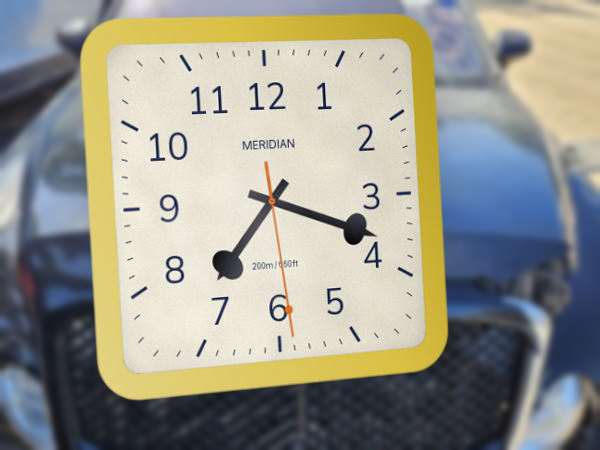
{"hour": 7, "minute": 18, "second": 29}
